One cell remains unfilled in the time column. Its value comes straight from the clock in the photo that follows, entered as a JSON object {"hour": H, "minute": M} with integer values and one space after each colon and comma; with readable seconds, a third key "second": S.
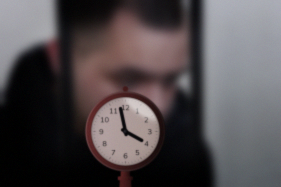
{"hour": 3, "minute": 58}
